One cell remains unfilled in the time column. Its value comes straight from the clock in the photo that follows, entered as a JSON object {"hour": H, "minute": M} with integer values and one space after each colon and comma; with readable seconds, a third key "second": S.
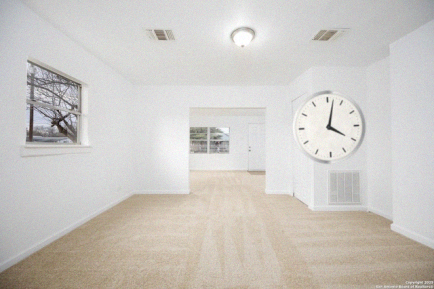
{"hour": 4, "minute": 2}
